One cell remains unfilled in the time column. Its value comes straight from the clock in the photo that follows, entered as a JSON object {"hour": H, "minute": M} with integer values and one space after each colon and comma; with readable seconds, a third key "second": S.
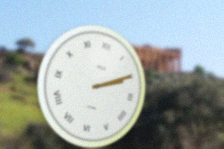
{"hour": 2, "minute": 10}
